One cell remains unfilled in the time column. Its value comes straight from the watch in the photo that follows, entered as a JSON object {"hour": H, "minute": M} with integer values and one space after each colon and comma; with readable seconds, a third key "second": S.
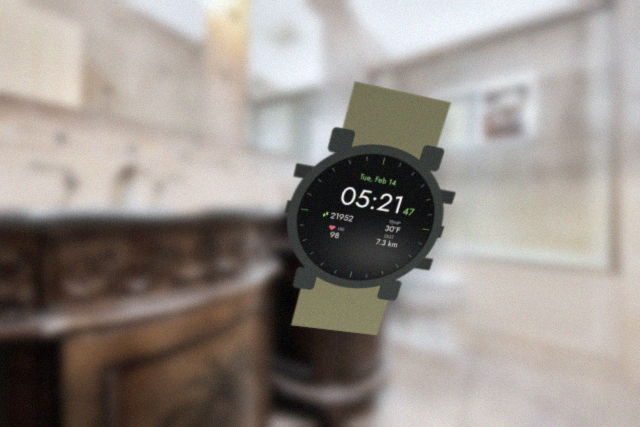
{"hour": 5, "minute": 21, "second": 47}
